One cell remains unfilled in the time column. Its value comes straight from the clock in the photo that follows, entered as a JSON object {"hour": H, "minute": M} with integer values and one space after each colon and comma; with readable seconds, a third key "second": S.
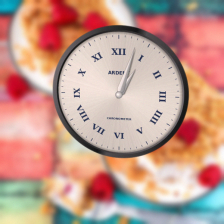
{"hour": 1, "minute": 3}
